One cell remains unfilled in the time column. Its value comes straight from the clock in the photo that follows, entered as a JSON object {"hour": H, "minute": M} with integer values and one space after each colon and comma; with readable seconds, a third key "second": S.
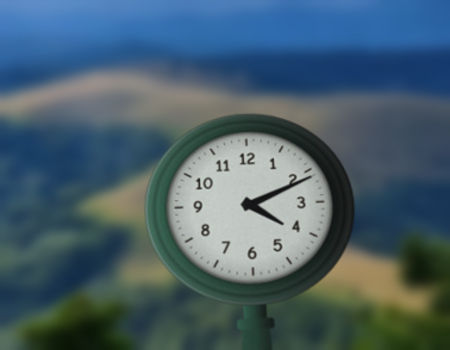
{"hour": 4, "minute": 11}
